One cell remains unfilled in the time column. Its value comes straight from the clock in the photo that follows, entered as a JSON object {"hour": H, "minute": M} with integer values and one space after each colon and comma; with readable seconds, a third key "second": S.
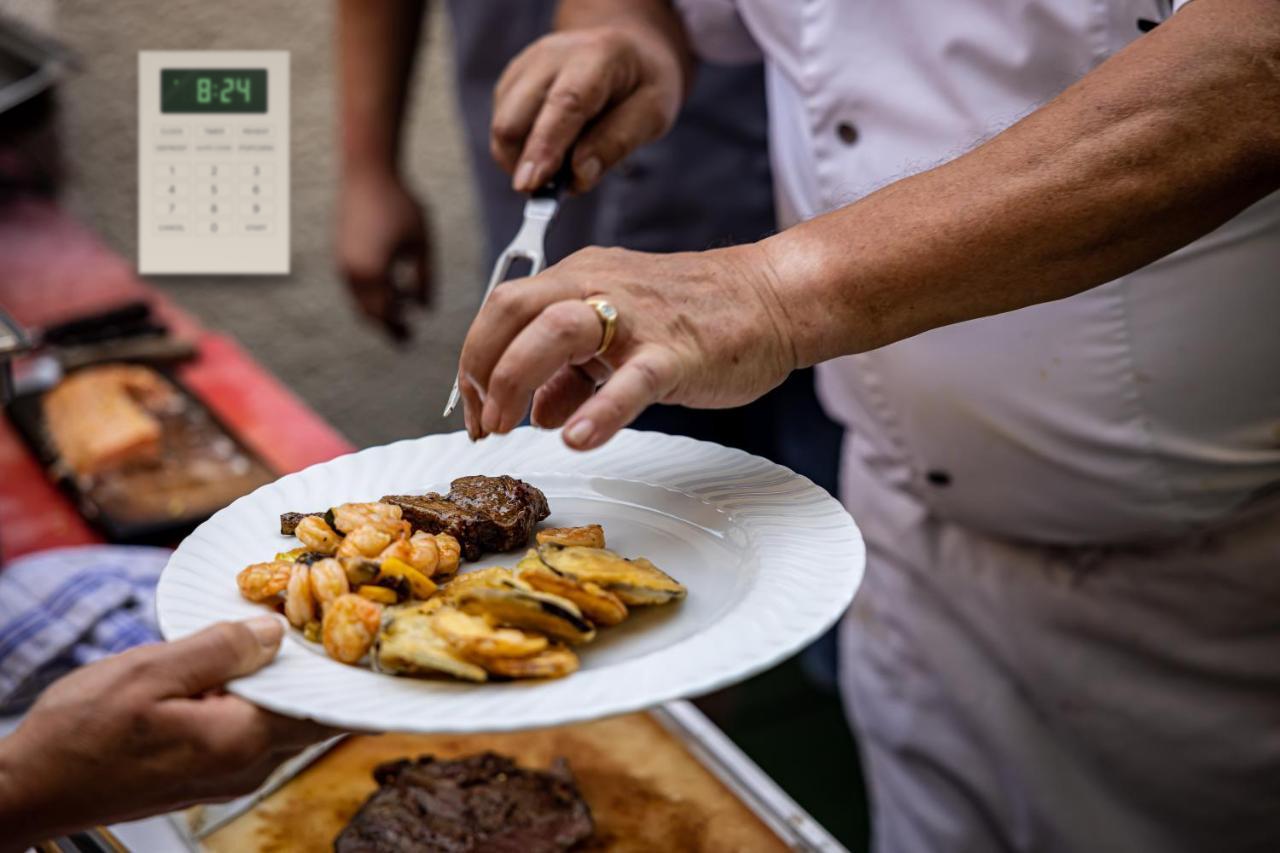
{"hour": 8, "minute": 24}
